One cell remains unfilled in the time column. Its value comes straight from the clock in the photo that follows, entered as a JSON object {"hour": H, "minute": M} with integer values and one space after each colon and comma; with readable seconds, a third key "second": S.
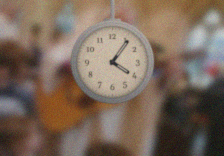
{"hour": 4, "minute": 6}
